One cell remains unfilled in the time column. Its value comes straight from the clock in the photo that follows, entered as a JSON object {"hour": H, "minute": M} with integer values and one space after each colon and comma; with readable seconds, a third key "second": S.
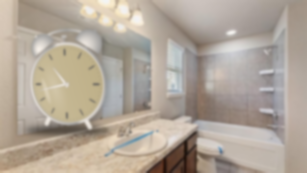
{"hour": 10, "minute": 43}
